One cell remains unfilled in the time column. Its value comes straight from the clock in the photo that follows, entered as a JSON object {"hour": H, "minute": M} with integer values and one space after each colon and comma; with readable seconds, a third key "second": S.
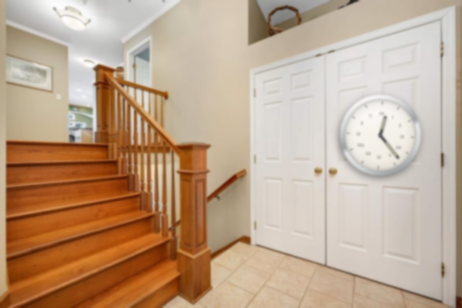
{"hour": 12, "minute": 23}
